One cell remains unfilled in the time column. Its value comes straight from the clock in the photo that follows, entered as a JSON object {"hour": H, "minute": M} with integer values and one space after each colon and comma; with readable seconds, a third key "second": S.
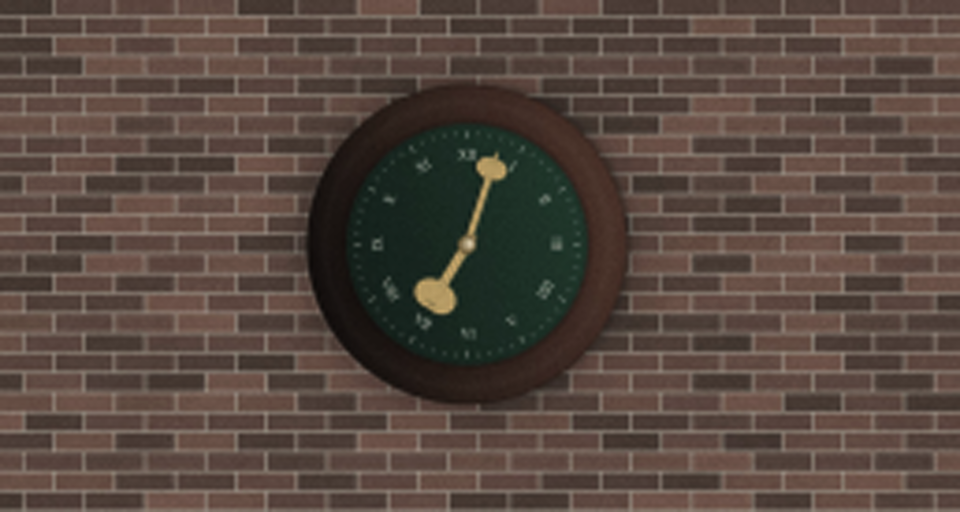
{"hour": 7, "minute": 3}
